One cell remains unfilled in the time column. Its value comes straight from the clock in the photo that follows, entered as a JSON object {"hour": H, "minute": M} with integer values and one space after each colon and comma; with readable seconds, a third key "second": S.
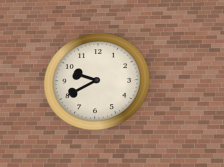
{"hour": 9, "minute": 40}
